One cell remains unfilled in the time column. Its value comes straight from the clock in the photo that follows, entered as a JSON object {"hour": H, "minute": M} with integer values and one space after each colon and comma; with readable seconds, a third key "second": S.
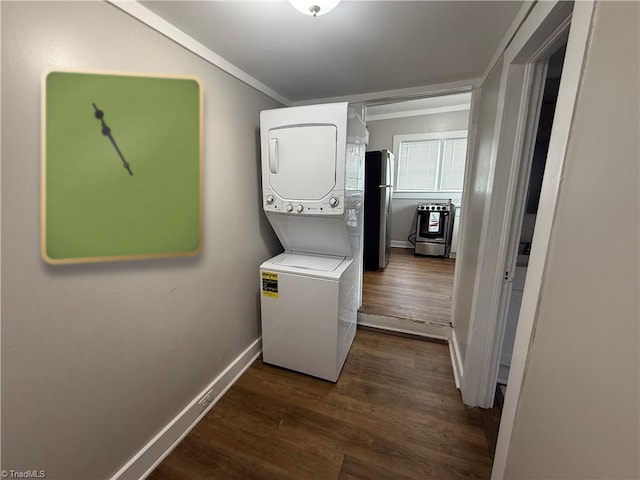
{"hour": 10, "minute": 55}
